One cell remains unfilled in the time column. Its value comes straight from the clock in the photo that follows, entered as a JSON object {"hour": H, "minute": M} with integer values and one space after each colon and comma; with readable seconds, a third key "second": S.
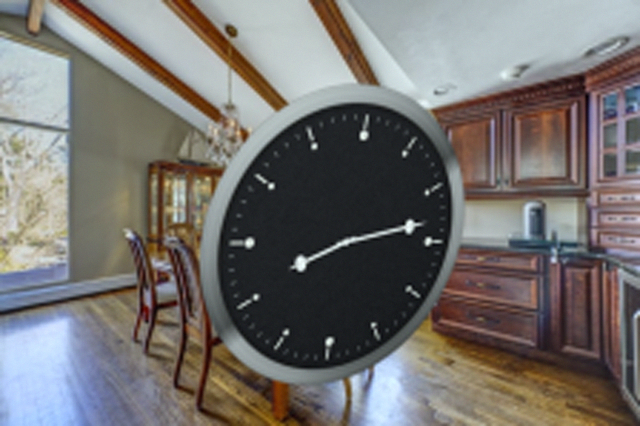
{"hour": 8, "minute": 13}
